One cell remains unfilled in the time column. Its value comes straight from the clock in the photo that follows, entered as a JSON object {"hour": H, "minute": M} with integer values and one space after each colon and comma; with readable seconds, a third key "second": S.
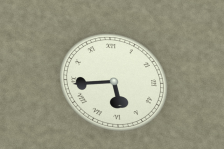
{"hour": 5, "minute": 44}
